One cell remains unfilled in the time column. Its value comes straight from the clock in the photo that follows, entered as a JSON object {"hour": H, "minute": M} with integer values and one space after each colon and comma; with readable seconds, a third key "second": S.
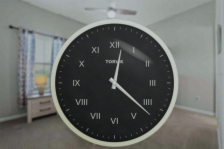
{"hour": 12, "minute": 22}
